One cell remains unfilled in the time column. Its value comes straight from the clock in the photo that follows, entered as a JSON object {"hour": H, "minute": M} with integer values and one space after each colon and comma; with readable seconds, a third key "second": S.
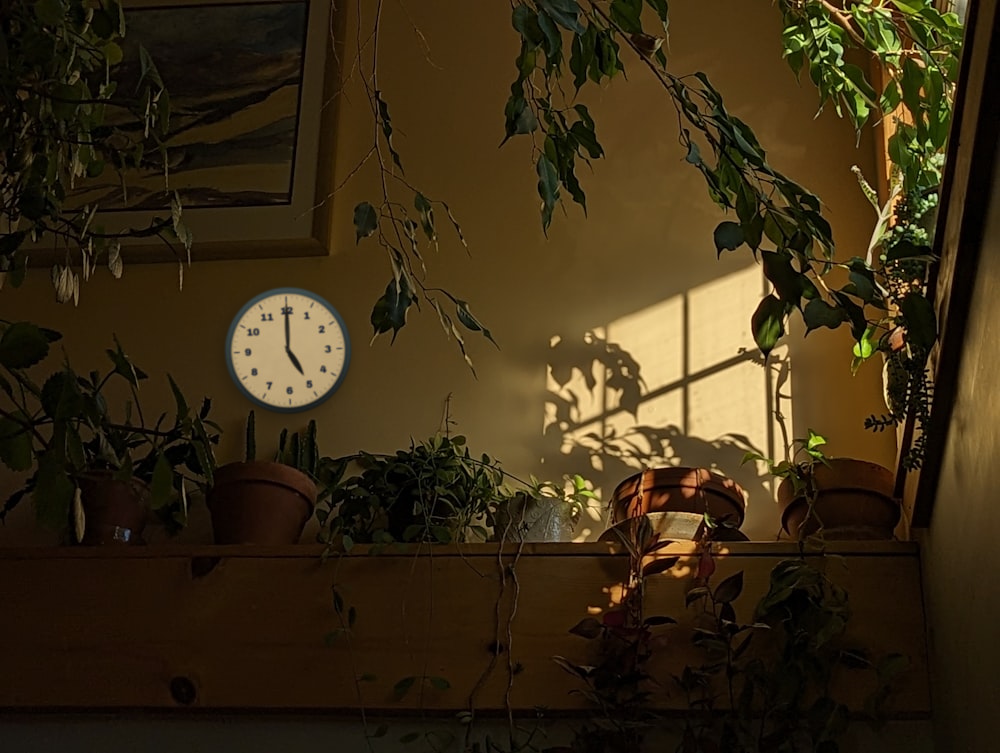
{"hour": 5, "minute": 0}
